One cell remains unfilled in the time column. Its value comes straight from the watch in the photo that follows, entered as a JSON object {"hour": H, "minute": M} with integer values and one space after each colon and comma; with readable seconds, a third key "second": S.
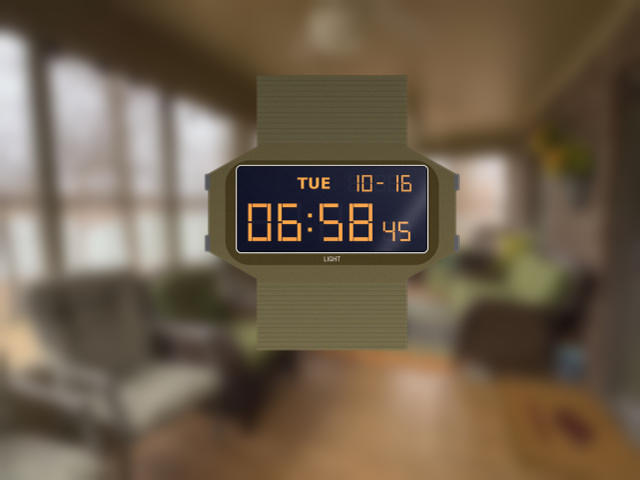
{"hour": 6, "minute": 58, "second": 45}
